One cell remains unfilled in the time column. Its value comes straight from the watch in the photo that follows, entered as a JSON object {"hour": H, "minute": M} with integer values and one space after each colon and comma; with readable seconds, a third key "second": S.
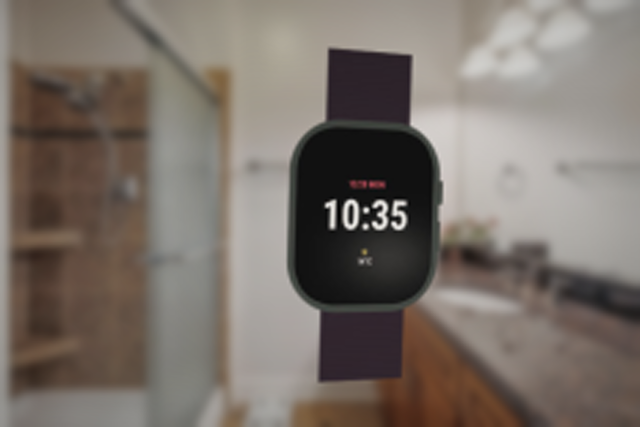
{"hour": 10, "minute": 35}
